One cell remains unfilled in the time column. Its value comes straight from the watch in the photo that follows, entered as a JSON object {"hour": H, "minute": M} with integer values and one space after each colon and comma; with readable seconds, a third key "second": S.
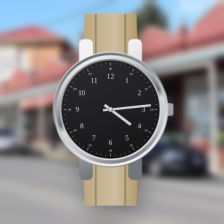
{"hour": 4, "minute": 14}
